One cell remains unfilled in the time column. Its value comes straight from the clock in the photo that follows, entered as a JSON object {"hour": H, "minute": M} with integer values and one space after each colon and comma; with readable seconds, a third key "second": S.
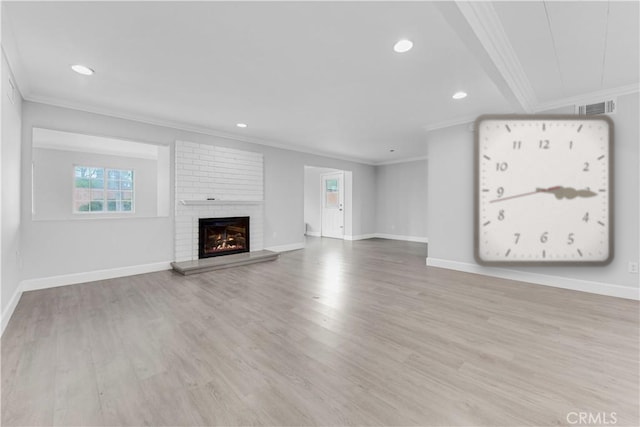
{"hour": 3, "minute": 15, "second": 43}
